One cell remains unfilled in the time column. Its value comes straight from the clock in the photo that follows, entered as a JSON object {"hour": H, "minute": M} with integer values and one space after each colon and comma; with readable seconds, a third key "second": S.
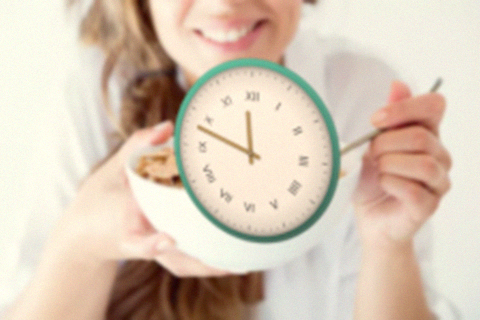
{"hour": 11, "minute": 48}
